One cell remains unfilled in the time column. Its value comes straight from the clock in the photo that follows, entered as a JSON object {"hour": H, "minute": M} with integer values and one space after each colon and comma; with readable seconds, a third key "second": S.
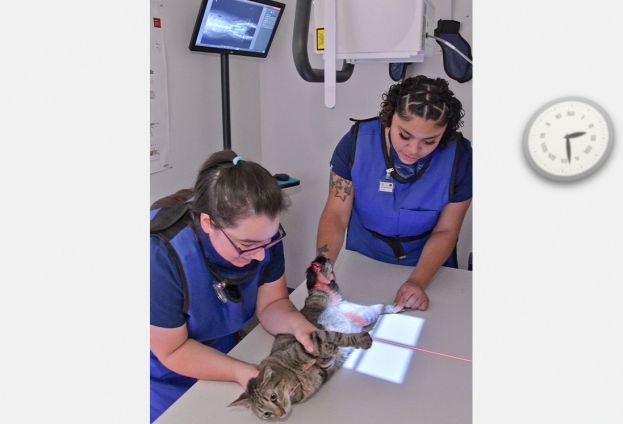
{"hour": 2, "minute": 28}
